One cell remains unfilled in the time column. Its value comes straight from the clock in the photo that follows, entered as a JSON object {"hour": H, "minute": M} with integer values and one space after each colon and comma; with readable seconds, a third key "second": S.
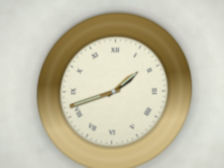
{"hour": 1, "minute": 42}
